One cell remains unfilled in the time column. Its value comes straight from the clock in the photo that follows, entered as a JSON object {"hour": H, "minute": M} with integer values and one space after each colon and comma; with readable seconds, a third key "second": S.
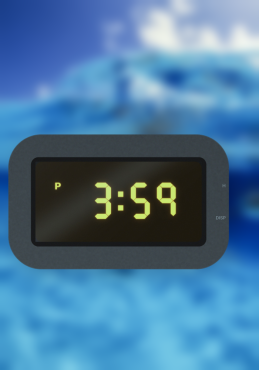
{"hour": 3, "minute": 59}
